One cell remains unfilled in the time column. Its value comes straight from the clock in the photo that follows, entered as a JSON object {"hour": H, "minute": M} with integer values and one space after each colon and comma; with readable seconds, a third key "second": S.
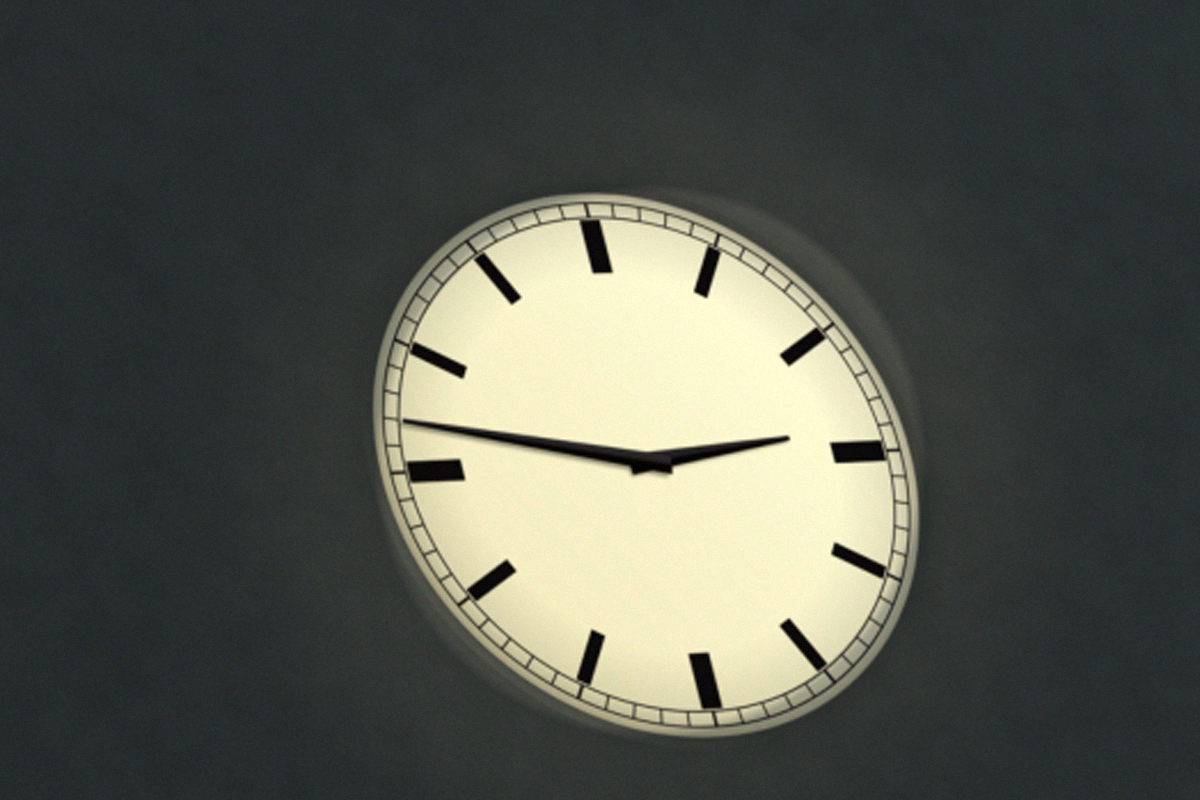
{"hour": 2, "minute": 47}
